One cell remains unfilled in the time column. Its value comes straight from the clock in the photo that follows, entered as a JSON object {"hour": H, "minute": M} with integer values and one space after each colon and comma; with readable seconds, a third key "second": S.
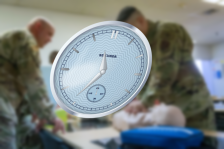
{"hour": 11, "minute": 36}
